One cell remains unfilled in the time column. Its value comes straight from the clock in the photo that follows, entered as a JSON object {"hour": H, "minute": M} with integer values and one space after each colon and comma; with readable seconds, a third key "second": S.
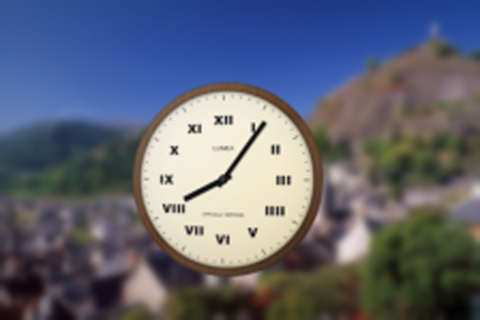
{"hour": 8, "minute": 6}
